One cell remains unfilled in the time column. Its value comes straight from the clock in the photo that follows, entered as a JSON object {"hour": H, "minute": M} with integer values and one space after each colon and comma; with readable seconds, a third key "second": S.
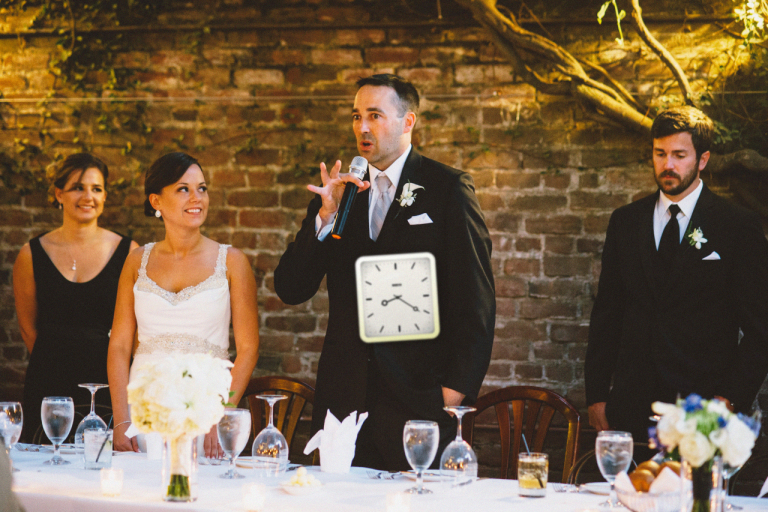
{"hour": 8, "minute": 21}
